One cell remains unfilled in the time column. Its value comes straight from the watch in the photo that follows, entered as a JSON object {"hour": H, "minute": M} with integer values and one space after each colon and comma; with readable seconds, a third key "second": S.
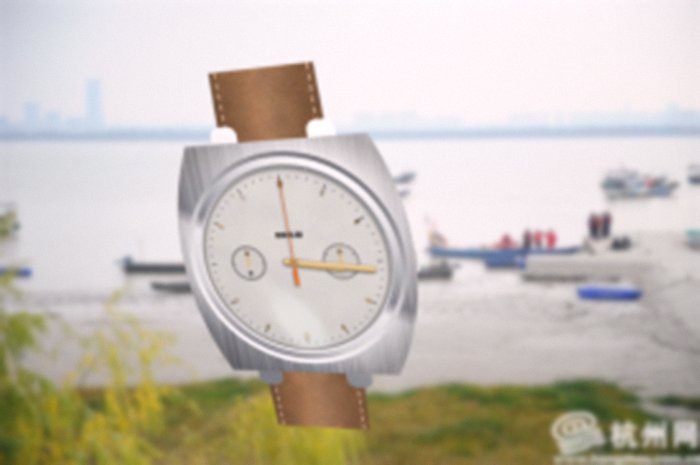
{"hour": 3, "minute": 16}
